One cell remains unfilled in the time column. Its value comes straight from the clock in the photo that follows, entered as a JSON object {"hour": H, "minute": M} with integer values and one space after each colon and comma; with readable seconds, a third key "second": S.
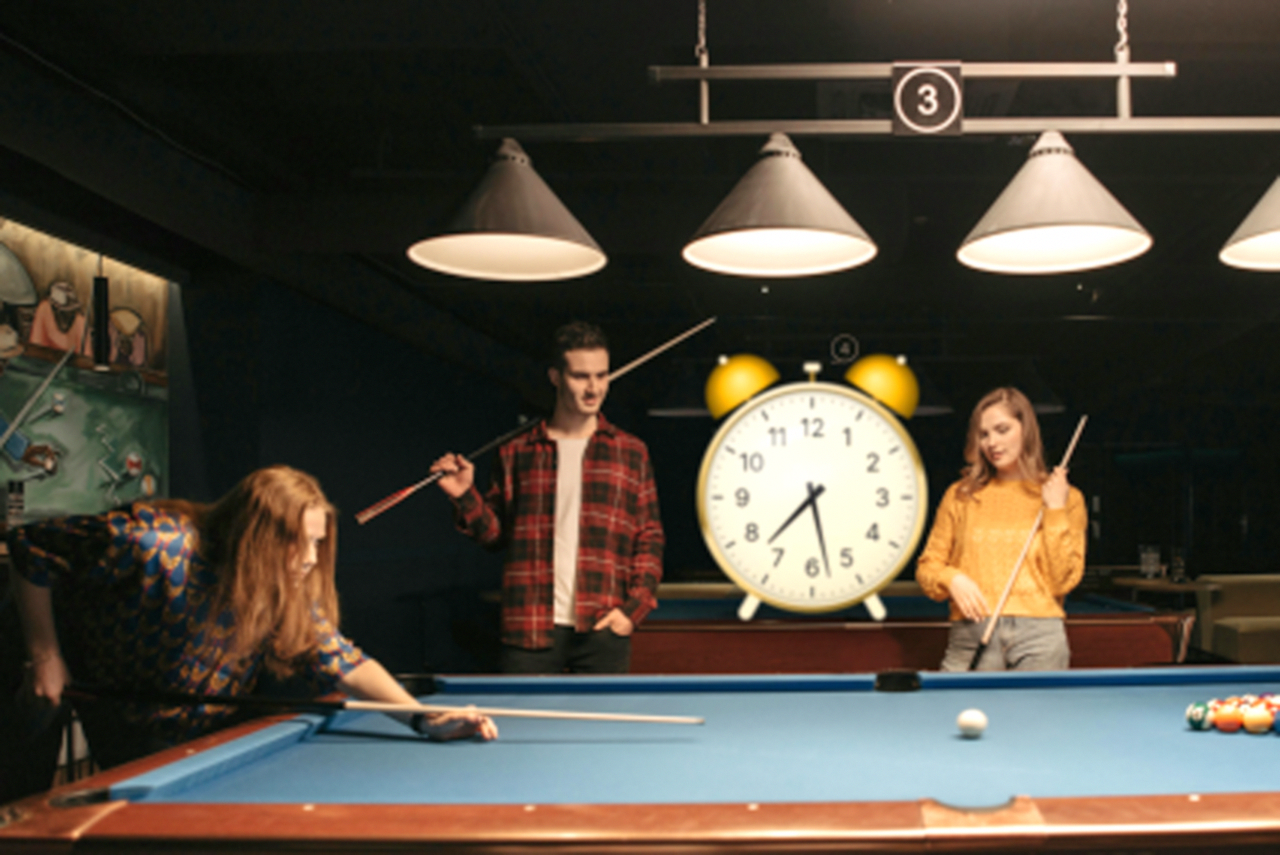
{"hour": 7, "minute": 28}
